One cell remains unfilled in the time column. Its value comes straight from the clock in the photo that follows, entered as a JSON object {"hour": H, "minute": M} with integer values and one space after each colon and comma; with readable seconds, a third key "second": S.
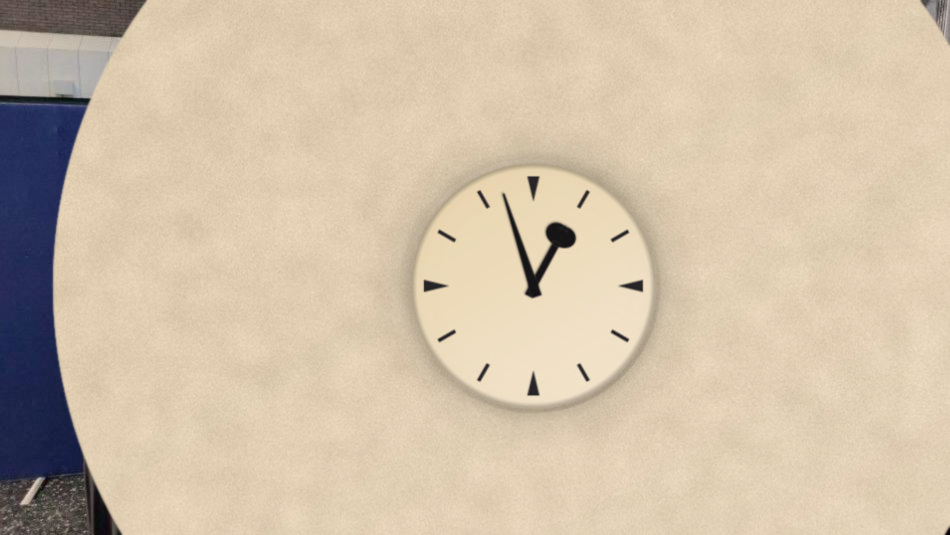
{"hour": 12, "minute": 57}
